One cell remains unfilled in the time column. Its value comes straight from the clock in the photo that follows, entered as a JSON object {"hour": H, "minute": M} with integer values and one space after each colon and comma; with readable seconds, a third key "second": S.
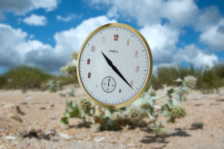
{"hour": 10, "minute": 21}
